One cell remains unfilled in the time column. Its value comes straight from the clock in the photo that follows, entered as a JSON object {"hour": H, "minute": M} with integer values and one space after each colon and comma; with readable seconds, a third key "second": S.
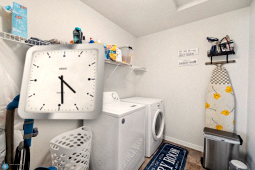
{"hour": 4, "minute": 29}
